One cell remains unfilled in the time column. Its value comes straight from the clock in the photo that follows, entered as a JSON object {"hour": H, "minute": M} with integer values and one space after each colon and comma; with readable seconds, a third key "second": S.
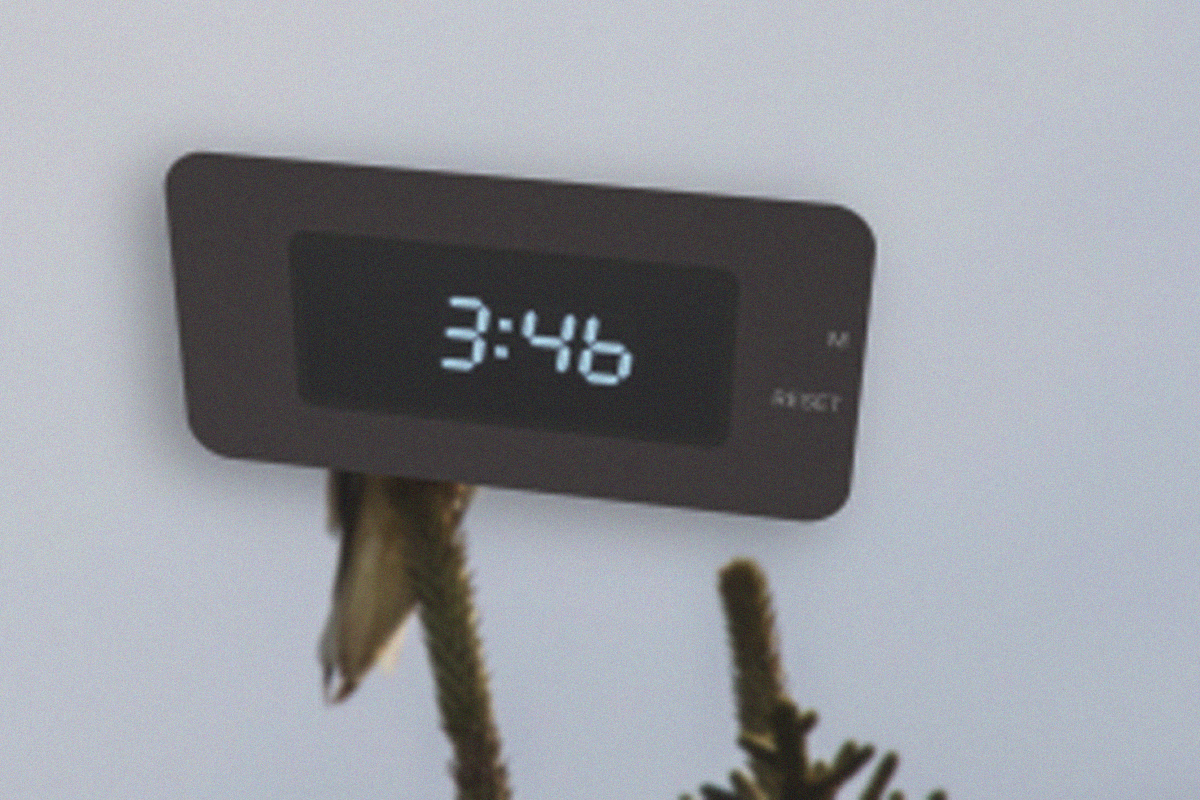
{"hour": 3, "minute": 46}
